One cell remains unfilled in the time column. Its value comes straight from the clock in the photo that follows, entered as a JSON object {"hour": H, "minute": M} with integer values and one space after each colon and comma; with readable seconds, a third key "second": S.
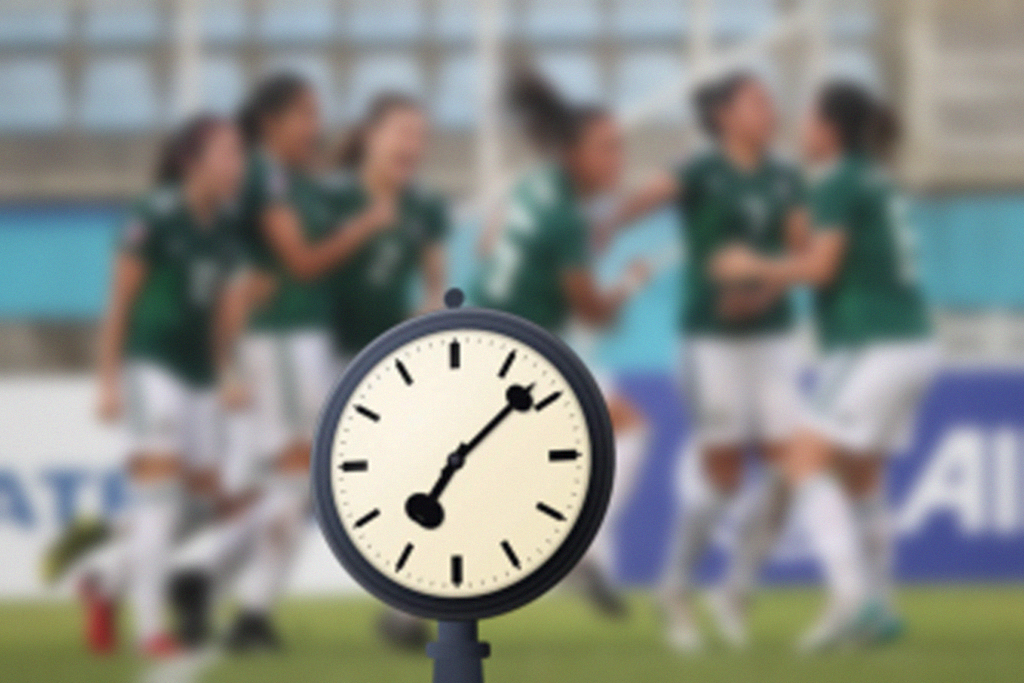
{"hour": 7, "minute": 8}
